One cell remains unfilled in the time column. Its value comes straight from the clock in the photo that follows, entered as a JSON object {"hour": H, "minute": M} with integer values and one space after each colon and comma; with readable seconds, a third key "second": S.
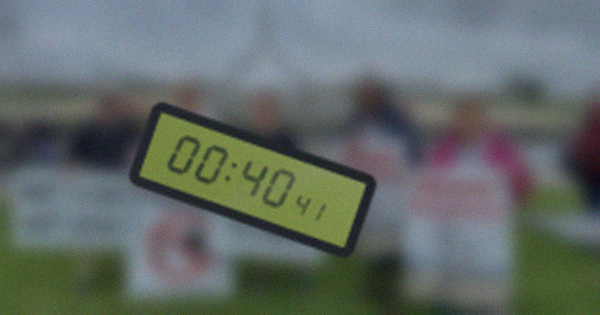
{"hour": 0, "minute": 40, "second": 41}
